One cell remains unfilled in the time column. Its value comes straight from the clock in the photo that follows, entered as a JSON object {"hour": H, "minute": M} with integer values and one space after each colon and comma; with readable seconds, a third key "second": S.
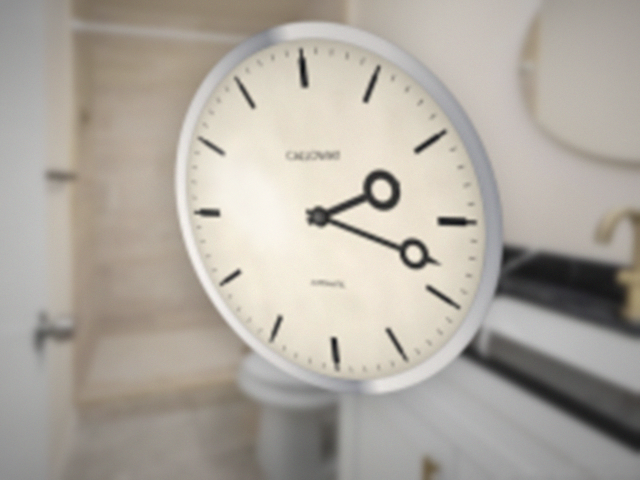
{"hour": 2, "minute": 18}
